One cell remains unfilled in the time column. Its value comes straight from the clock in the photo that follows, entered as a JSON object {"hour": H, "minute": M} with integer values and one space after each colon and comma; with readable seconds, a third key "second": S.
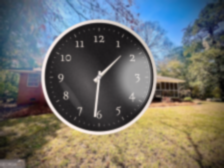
{"hour": 1, "minute": 31}
